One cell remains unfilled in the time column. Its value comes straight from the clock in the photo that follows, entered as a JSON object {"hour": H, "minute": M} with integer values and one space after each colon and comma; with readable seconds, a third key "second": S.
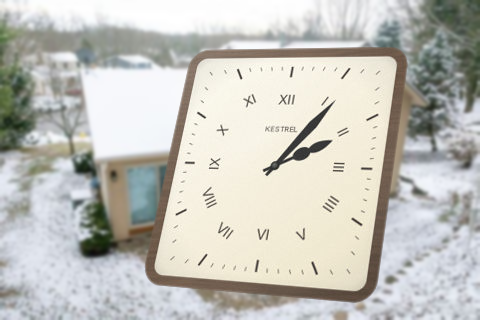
{"hour": 2, "minute": 6}
